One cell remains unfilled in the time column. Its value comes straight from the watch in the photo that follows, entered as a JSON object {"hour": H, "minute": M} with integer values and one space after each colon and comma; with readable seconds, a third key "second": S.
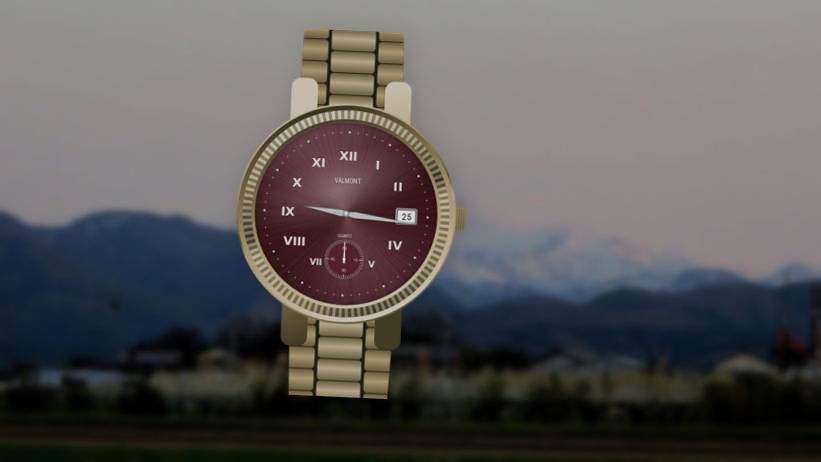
{"hour": 9, "minute": 16}
